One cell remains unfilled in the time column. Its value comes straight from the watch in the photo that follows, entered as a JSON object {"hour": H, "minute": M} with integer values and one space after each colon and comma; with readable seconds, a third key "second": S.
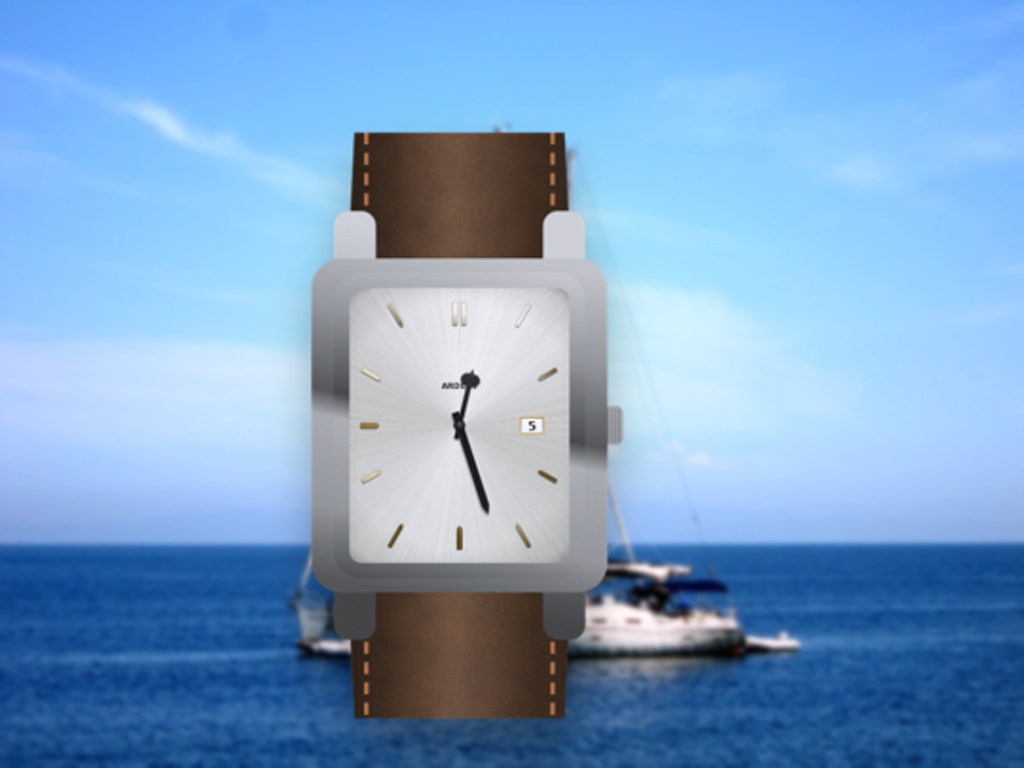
{"hour": 12, "minute": 27}
